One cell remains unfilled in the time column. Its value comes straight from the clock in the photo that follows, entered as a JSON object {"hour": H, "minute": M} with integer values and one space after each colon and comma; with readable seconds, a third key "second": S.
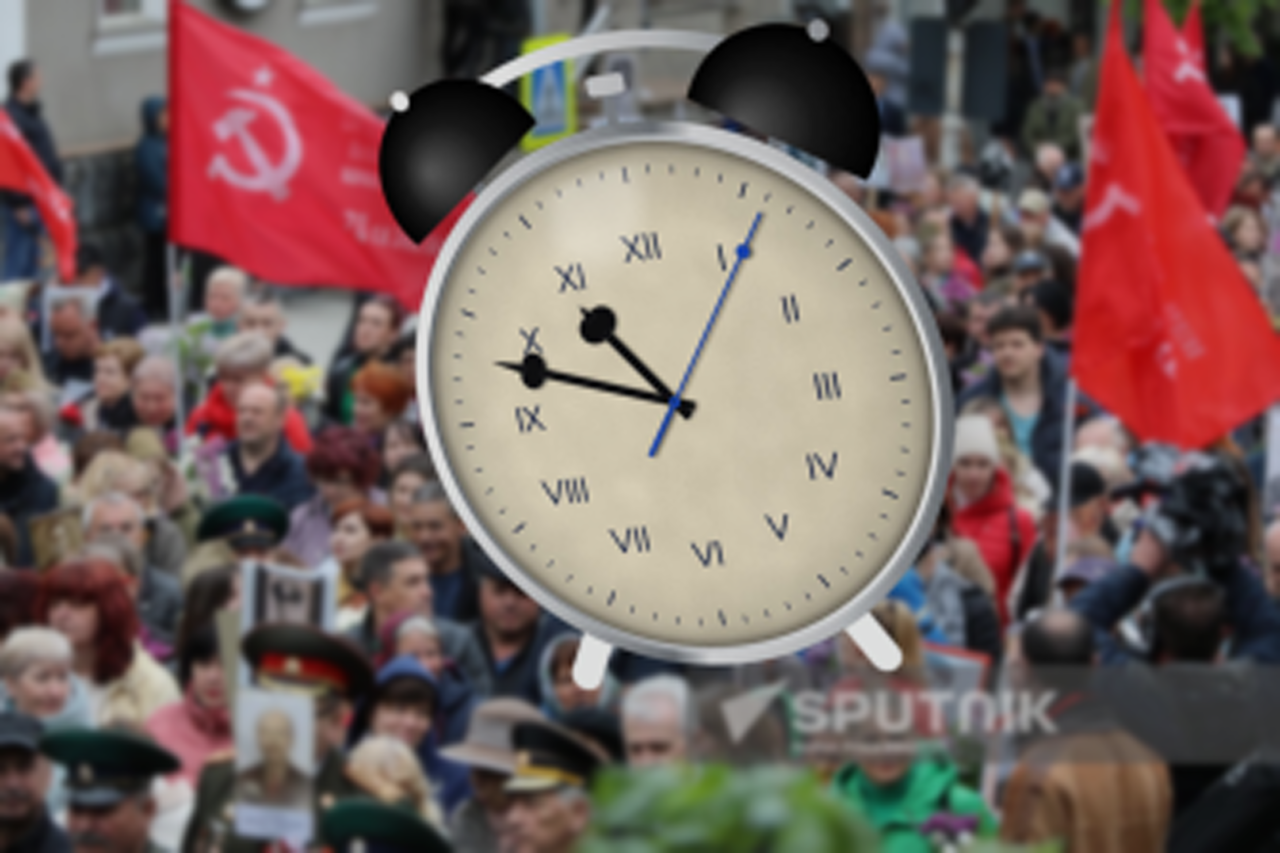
{"hour": 10, "minute": 48, "second": 6}
